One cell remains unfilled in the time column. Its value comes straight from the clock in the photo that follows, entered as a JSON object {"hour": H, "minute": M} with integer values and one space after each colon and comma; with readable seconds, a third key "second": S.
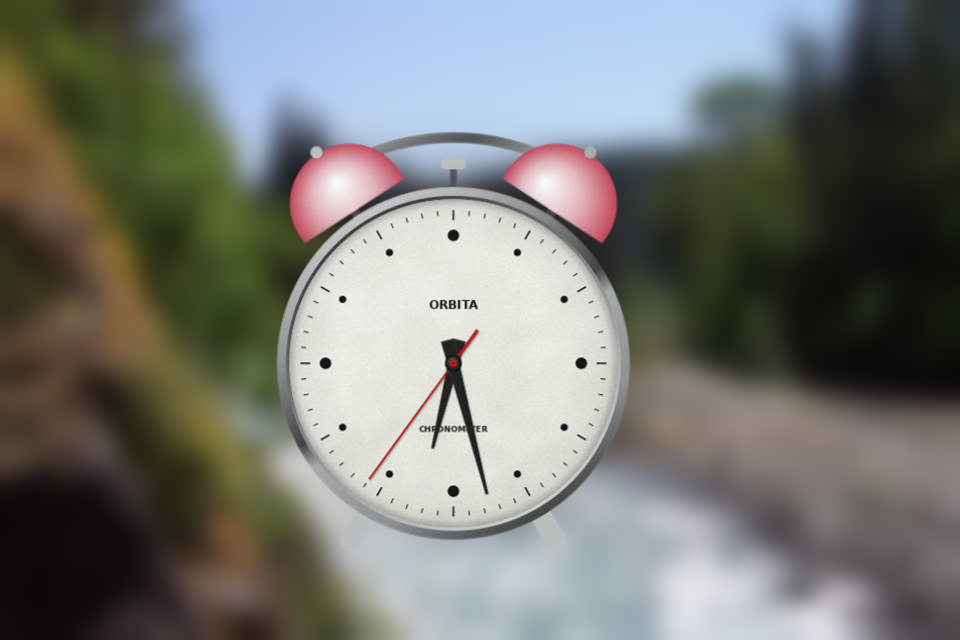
{"hour": 6, "minute": 27, "second": 36}
